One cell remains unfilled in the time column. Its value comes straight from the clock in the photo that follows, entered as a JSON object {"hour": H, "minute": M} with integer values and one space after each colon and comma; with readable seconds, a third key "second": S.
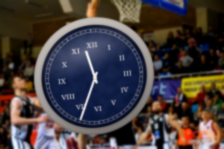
{"hour": 11, "minute": 34}
